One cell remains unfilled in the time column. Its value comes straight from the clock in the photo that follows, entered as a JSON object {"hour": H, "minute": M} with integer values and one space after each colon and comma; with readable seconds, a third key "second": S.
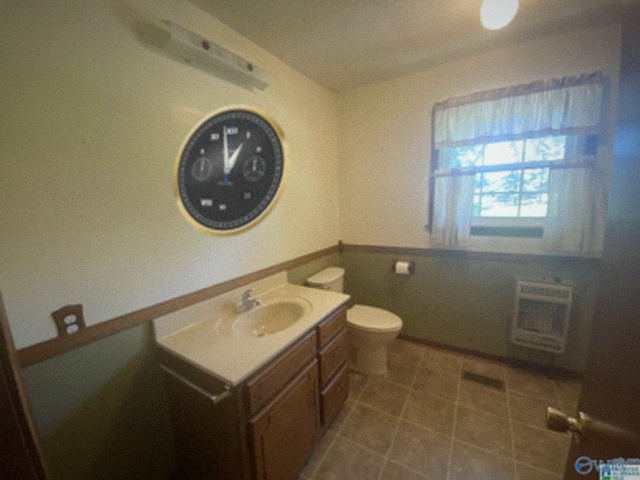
{"hour": 12, "minute": 58}
